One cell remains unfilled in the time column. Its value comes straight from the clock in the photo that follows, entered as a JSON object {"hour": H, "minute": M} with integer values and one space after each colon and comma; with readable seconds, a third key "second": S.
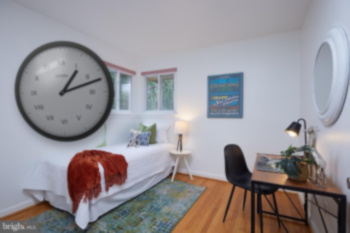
{"hour": 1, "minute": 12}
